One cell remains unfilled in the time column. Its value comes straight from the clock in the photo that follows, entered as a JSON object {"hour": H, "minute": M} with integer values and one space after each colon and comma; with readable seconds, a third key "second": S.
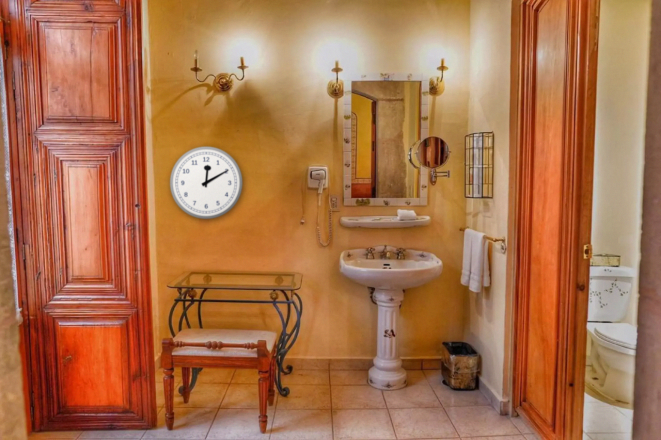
{"hour": 12, "minute": 10}
